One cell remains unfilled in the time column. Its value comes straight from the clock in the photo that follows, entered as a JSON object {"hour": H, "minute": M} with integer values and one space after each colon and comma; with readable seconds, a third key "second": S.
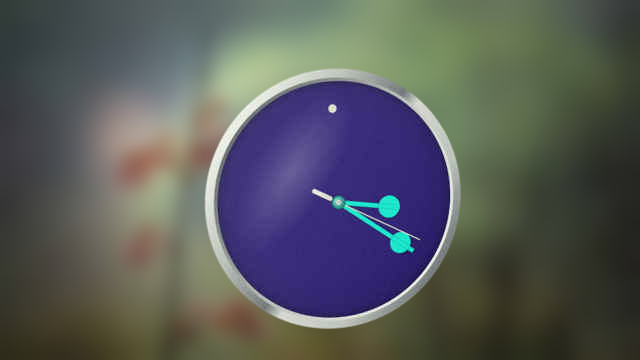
{"hour": 3, "minute": 21, "second": 20}
